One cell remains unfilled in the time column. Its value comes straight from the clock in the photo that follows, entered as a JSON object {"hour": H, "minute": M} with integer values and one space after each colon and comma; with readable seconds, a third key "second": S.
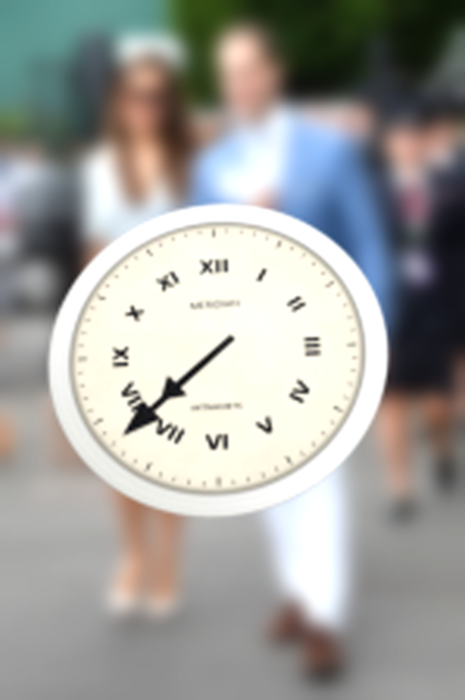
{"hour": 7, "minute": 38}
